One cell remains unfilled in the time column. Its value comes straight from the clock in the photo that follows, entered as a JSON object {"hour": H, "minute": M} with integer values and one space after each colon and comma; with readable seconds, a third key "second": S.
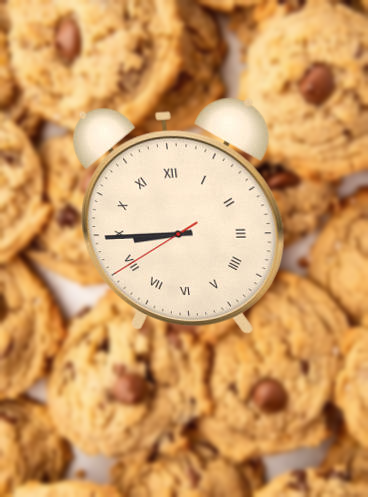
{"hour": 8, "minute": 44, "second": 40}
